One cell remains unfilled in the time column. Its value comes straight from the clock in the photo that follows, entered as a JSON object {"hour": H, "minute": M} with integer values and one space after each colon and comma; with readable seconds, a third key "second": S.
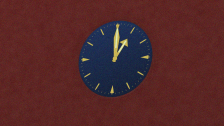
{"hour": 1, "minute": 0}
